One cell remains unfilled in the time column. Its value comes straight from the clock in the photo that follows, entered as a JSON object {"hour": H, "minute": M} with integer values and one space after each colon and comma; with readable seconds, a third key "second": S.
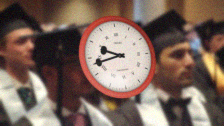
{"hour": 9, "minute": 43}
